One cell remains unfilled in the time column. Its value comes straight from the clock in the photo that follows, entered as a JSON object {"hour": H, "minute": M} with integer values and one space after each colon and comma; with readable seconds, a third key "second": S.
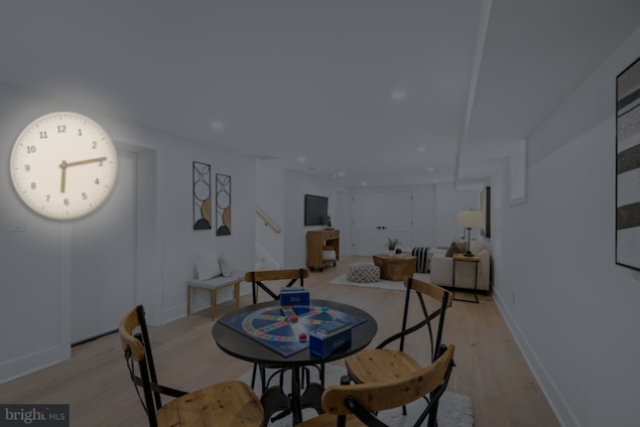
{"hour": 6, "minute": 14}
